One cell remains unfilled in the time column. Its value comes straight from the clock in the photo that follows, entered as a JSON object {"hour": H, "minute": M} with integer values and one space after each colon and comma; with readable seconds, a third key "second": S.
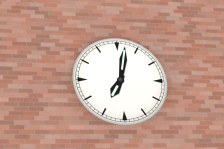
{"hour": 7, "minute": 2}
